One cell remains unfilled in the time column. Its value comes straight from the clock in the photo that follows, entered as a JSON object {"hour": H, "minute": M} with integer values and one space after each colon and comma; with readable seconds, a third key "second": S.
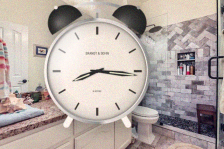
{"hour": 8, "minute": 16}
